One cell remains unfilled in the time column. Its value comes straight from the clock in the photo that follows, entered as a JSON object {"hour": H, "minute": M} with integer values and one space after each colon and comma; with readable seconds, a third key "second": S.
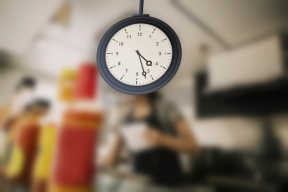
{"hour": 4, "minute": 27}
